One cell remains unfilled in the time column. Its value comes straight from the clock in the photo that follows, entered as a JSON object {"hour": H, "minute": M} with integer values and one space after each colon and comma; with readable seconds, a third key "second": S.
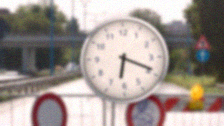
{"hour": 6, "minute": 19}
